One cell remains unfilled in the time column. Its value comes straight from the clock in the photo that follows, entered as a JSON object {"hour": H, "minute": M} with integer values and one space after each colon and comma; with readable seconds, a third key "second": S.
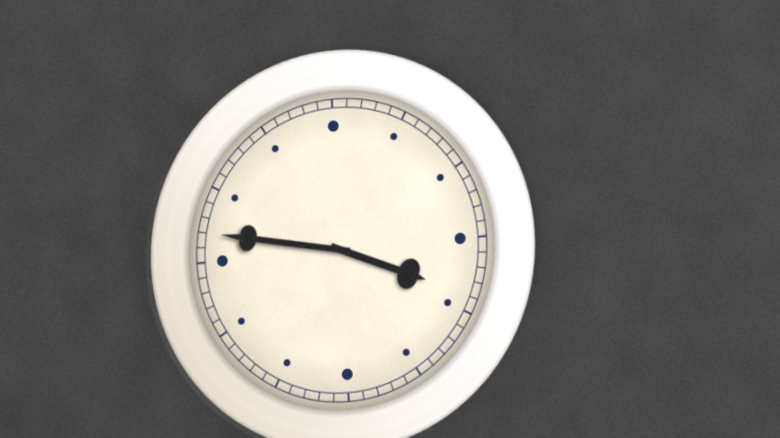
{"hour": 3, "minute": 47}
